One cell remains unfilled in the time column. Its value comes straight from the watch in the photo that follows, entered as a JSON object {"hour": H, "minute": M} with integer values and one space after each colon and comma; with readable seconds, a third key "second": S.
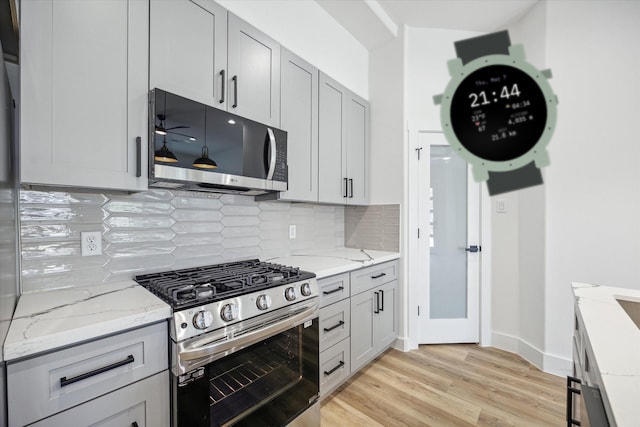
{"hour": 21, "minute": 44}
